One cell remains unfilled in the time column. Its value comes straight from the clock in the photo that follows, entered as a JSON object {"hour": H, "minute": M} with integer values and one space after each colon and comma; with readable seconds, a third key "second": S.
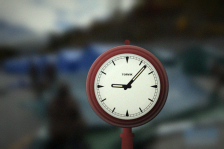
{"hour": 9, "minute": 7}
